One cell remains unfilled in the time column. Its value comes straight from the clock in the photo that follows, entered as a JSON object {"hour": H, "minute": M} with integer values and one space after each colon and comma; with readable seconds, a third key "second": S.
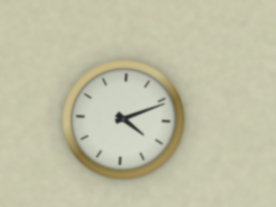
{"hour": 4, "minute": 11}
